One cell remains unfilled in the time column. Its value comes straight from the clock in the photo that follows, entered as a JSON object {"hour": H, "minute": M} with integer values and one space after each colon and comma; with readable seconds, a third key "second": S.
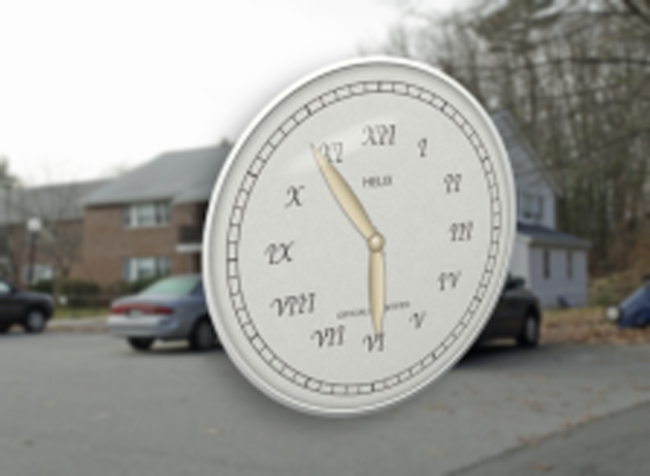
{"hour": 5, "minute": 54}
